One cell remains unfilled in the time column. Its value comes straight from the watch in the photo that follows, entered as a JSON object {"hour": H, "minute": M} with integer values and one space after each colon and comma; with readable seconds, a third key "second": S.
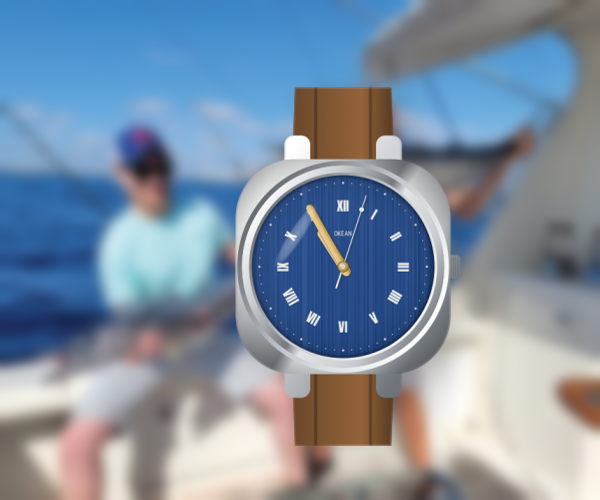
{"hour": 10, "minute": 55, "second": 3}
